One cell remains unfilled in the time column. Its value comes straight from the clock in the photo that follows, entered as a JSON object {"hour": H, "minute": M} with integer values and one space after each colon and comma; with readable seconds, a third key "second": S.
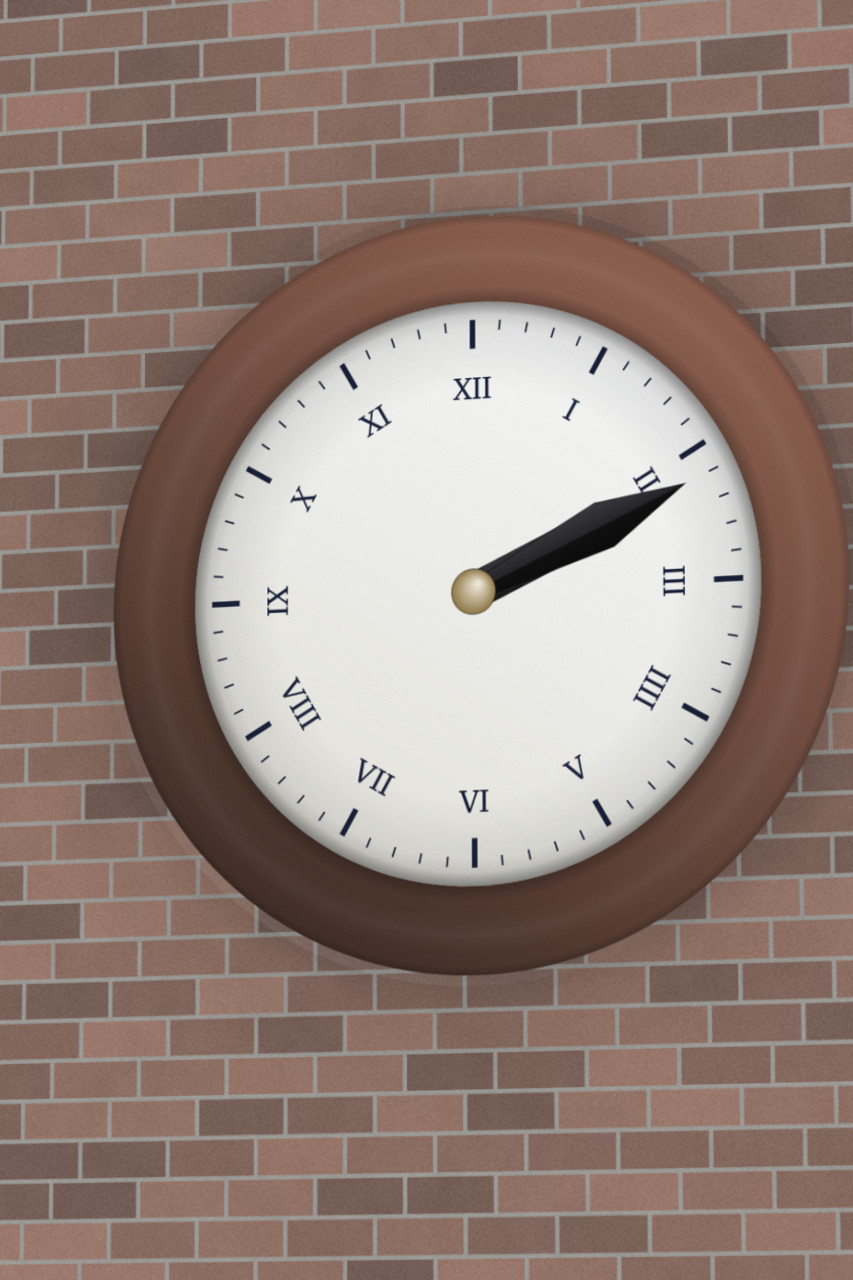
{"hour": 2, "minute": 11}
